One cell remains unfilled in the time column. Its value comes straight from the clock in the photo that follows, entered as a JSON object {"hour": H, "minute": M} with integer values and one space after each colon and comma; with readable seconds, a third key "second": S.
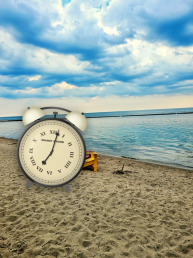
{"hour": 7, "minute": 2}
